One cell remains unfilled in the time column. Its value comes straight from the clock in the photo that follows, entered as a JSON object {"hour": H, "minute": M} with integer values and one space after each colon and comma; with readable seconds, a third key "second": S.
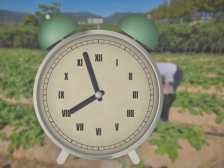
{"hour": 7, "minute": 57}
